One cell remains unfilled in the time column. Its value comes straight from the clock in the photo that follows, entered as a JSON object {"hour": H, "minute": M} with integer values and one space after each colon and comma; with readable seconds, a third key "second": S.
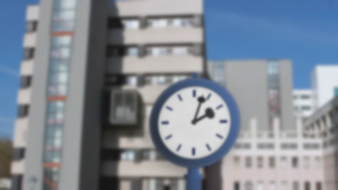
{"hour": 2, "minute": 3}
